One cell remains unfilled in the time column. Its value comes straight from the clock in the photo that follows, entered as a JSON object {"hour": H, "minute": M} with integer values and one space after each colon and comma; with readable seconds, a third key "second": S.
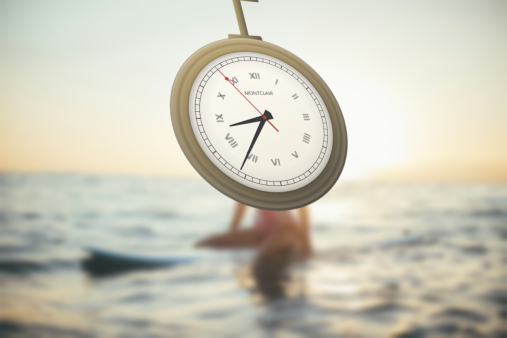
{"hour": 8, "minute": 35, "second": 54}
